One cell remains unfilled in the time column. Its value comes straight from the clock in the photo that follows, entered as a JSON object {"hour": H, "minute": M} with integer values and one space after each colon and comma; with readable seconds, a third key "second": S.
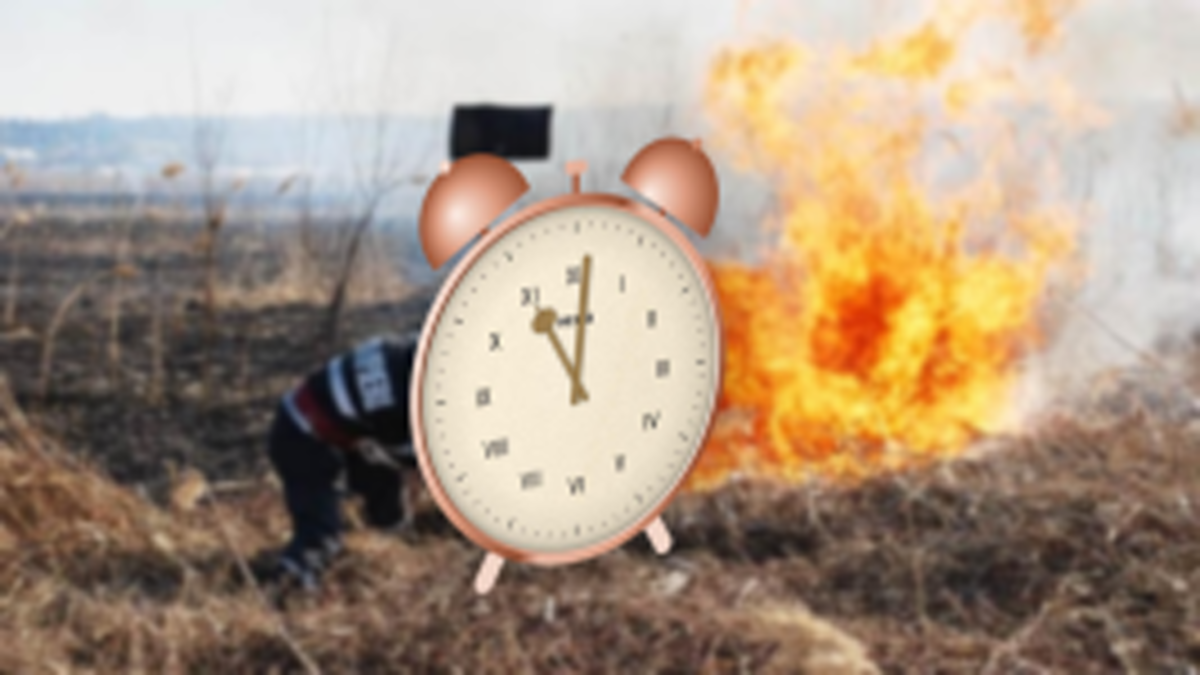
{"hour": 11, "minute": 1}
